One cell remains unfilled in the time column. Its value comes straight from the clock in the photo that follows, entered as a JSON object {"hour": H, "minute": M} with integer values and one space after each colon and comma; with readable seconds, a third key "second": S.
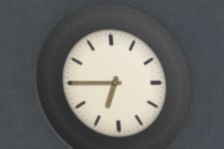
{"hour": 6, "minute": 45}
